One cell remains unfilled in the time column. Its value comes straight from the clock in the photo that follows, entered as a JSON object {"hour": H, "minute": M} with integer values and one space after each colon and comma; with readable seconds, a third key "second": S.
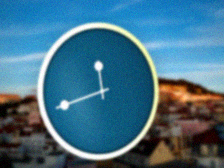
{"hour": 11, "minute": 42}
